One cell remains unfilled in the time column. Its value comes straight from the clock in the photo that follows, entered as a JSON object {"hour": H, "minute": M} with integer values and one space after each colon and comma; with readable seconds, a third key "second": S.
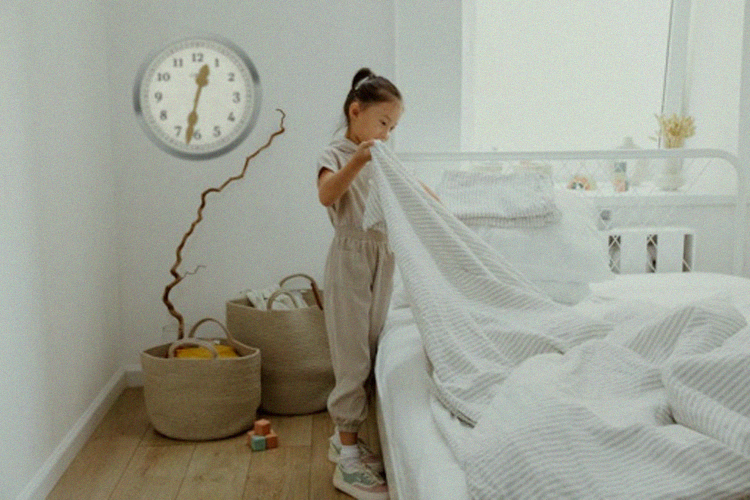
{"hour": 12, "minute": 32}
